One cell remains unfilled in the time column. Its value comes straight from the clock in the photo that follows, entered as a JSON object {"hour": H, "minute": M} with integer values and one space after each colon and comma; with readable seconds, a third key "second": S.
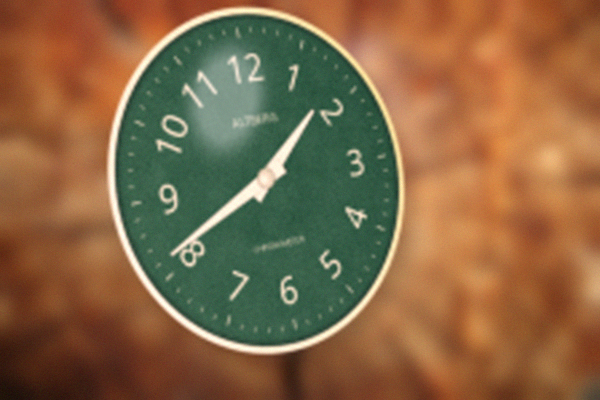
{"hour": 1, "minute": 41}
